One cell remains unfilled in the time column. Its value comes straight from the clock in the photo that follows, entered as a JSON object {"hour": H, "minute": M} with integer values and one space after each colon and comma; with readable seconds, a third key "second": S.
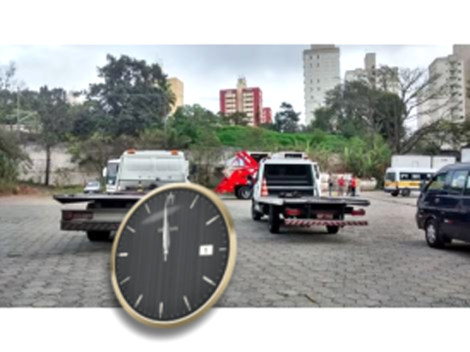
{"hour": 11, "minute": 59}
